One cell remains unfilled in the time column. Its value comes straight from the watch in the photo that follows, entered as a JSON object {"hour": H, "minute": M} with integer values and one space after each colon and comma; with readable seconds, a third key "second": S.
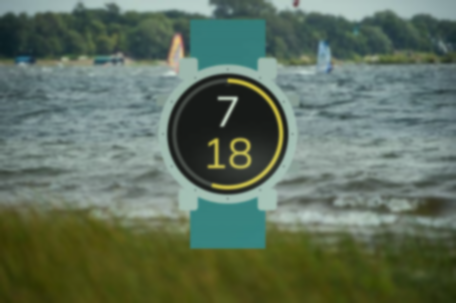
{"hour": 7, "minute": 18}
